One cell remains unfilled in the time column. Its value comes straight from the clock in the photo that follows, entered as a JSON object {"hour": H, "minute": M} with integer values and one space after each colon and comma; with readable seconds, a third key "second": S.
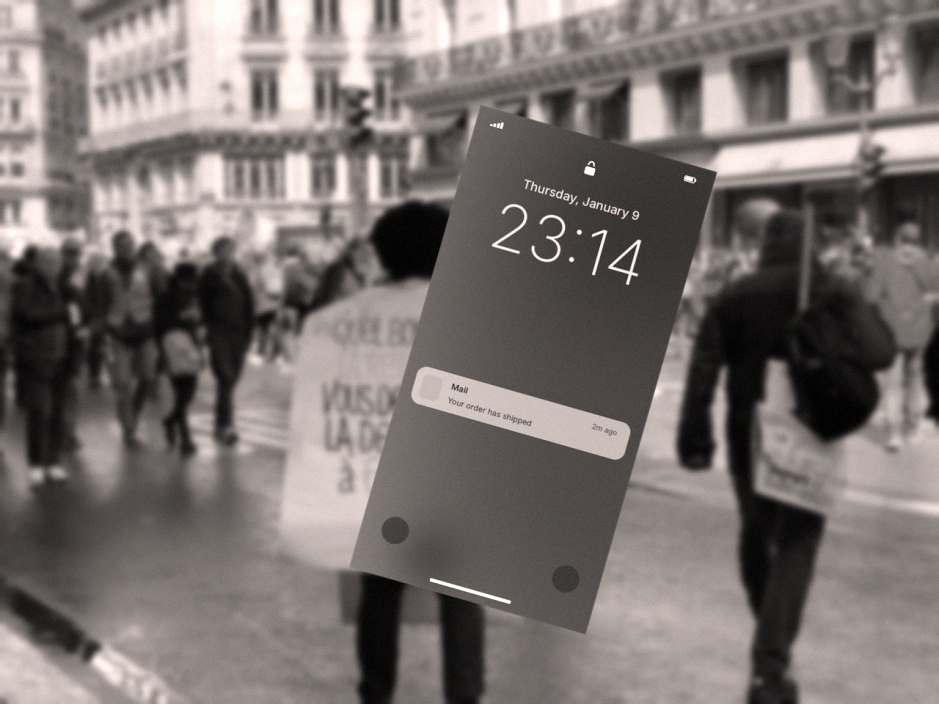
{"hour": 23, "minute": 14}
